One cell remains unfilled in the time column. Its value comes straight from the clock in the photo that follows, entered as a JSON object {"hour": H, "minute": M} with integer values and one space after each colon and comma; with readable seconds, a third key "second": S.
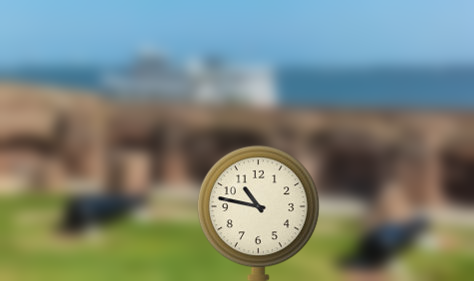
{"hour": 10, "minute": 47}
